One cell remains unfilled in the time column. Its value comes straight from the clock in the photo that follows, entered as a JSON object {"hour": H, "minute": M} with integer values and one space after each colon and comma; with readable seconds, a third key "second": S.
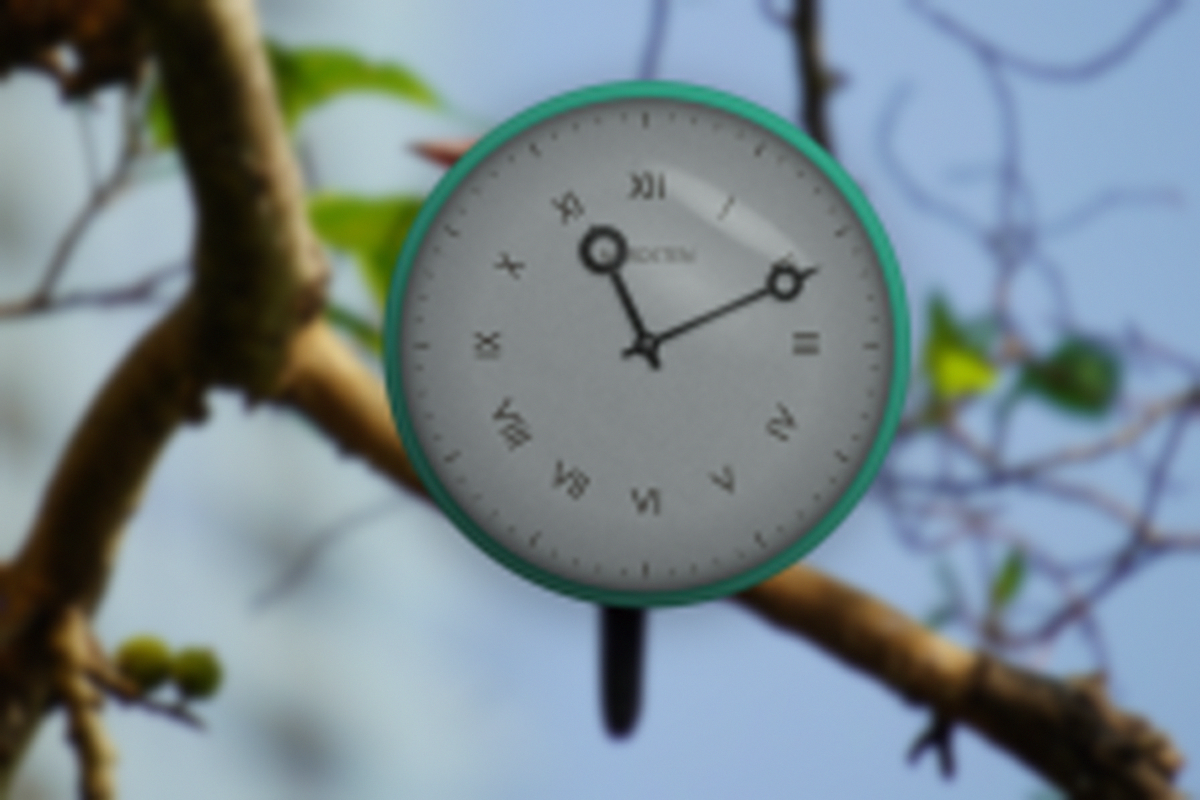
{"hour": 11, "minute": 11}
